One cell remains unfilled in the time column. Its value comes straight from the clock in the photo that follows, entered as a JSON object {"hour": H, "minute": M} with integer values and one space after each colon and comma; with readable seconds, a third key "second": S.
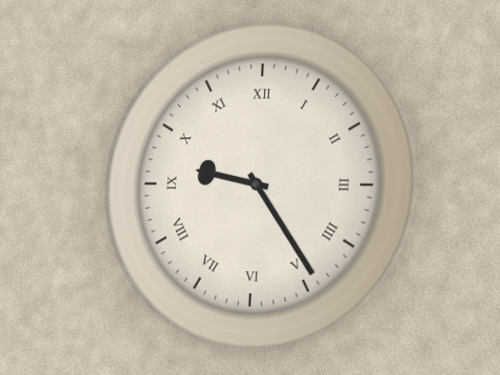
{"hour": 9, "minute": 24}
